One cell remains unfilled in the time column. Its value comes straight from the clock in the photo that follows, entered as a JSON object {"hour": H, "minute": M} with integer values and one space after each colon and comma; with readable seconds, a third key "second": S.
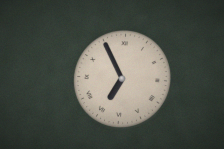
{"hour": 6, "minute": 55}
